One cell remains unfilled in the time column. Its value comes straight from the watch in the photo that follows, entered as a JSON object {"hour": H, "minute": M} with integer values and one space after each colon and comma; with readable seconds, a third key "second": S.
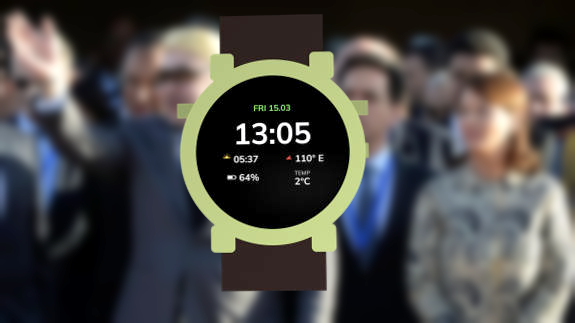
{"hour": 13, "minute": 5}
